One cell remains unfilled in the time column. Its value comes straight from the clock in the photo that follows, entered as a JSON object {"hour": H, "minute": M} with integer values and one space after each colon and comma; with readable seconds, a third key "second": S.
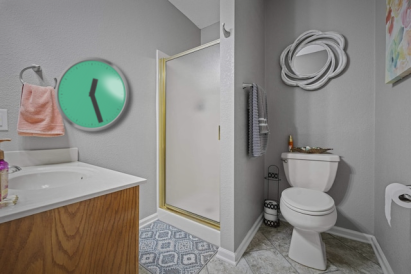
{"hour": 12, "minute": 27}
